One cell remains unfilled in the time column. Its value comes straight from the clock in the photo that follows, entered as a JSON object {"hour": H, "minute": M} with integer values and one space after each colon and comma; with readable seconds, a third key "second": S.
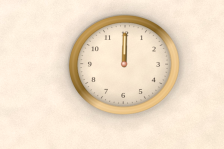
{"hour": 12, "minute": 0}
